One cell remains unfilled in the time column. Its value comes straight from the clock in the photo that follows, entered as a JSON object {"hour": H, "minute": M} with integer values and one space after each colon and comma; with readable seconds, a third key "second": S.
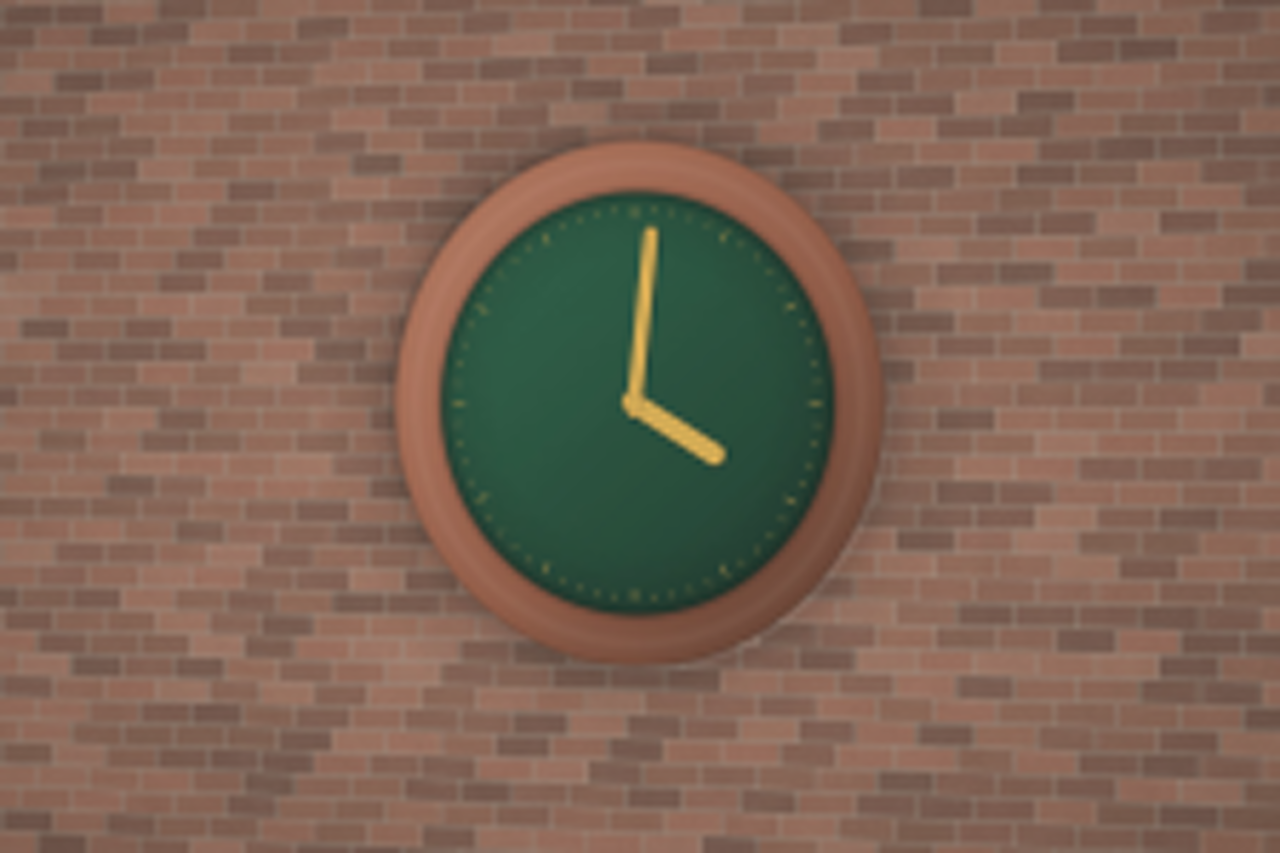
{"hour": 4, "minute": 1}
